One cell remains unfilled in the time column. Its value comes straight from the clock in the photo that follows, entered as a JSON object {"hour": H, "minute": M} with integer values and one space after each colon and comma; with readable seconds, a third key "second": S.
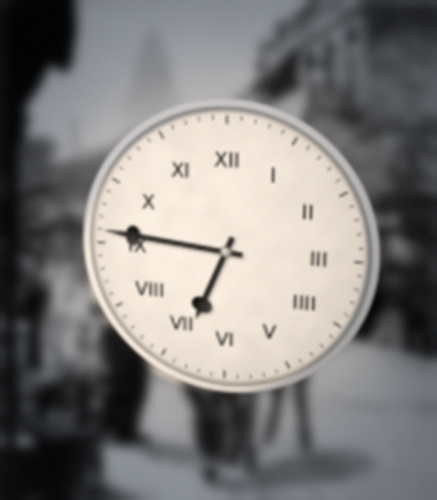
{"hour": 6, "minute": 46}
